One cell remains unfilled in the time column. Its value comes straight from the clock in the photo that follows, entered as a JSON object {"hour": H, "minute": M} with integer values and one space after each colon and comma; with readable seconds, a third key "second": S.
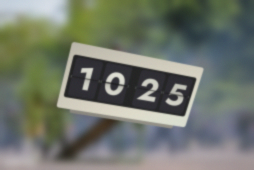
{"hour": 10, "minute": 25}
